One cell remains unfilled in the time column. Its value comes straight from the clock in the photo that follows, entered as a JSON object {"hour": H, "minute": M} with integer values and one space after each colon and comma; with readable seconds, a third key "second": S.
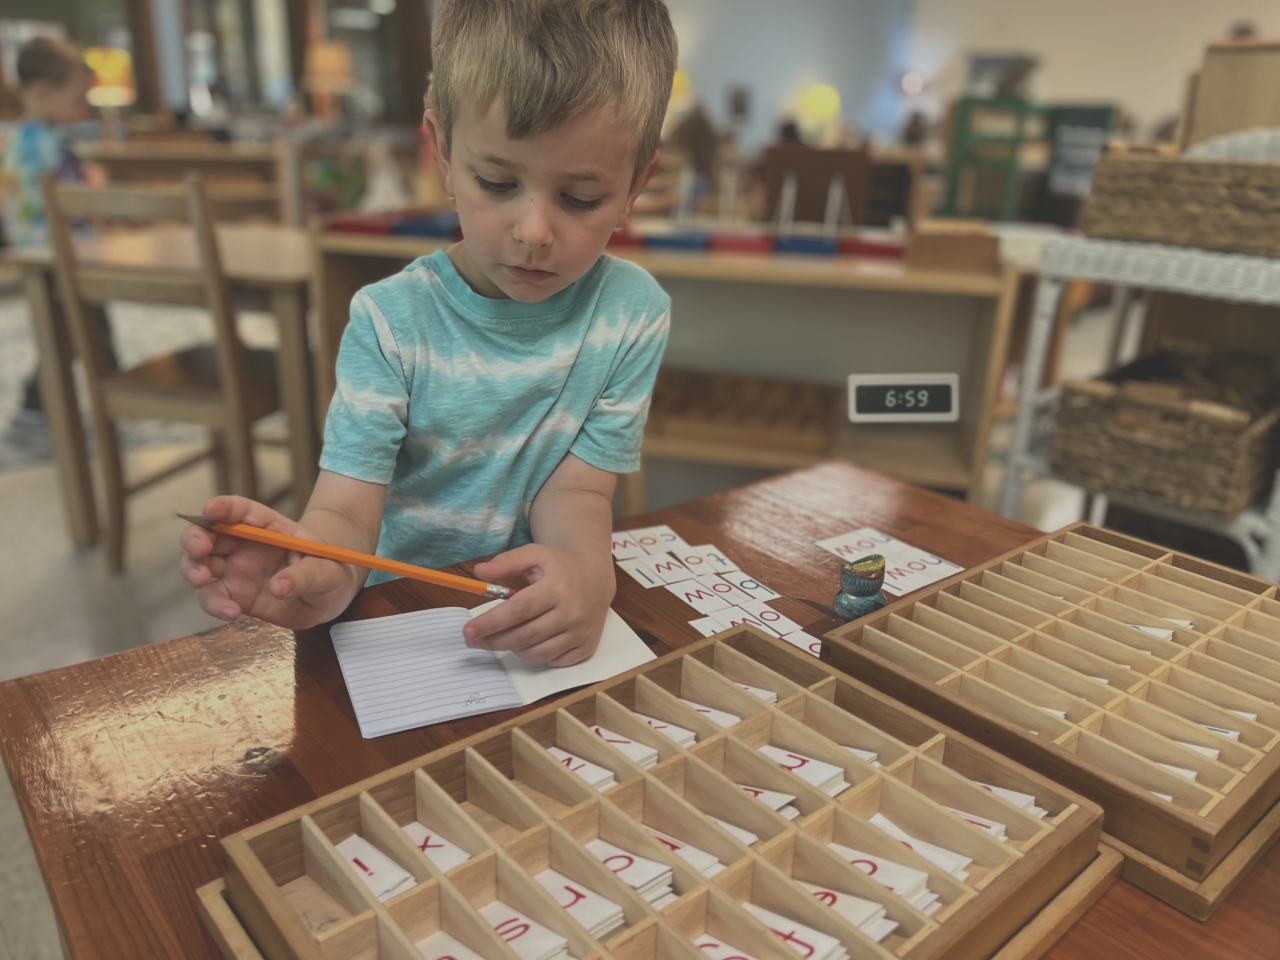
{"hour": 6, "minute": 59}
